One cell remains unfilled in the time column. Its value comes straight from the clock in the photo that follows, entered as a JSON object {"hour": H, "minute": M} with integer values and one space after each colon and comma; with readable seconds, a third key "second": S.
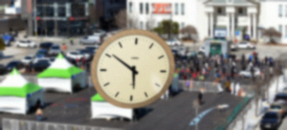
{"hour": 5, "minute": 51}
